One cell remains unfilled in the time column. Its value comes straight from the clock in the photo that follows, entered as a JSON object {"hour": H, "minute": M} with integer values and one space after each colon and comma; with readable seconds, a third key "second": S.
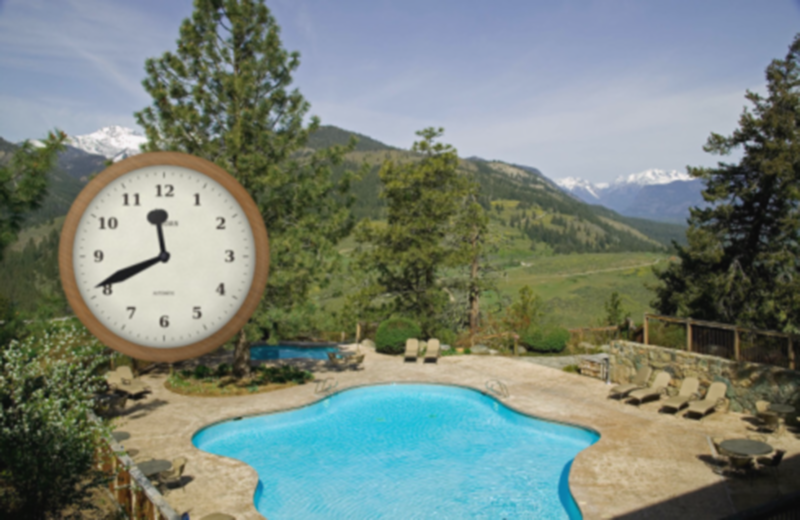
{"hour": 11, "minute": 41}
